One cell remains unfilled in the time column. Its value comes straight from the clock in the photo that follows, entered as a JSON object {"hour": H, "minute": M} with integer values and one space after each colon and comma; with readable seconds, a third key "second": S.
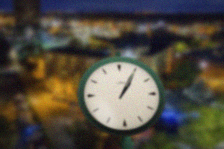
{"hour": 1, "minute": 5}
